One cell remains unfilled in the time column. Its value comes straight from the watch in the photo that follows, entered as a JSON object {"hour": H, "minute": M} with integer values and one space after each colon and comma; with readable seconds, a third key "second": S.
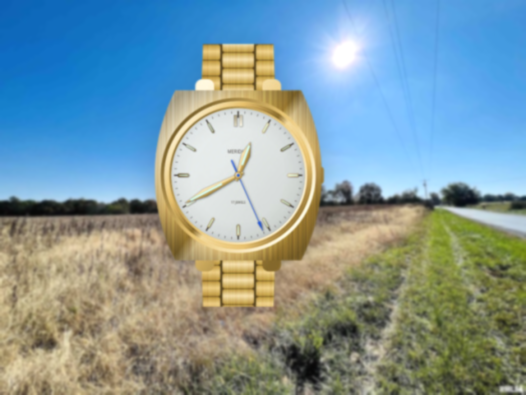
{"hour": 12, "minute": 40, "second": 26}
